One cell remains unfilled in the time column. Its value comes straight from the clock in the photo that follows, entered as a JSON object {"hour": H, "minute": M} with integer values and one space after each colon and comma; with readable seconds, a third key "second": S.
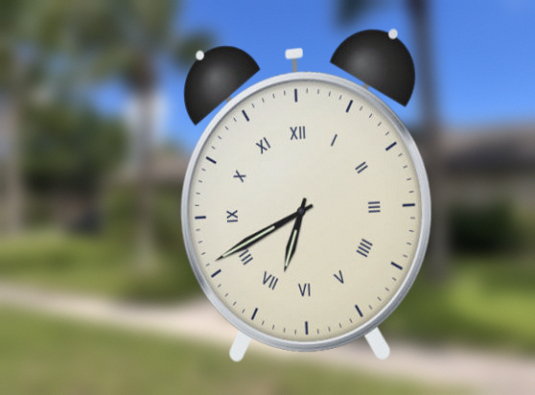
{"hour": 6, "minute": 41}
